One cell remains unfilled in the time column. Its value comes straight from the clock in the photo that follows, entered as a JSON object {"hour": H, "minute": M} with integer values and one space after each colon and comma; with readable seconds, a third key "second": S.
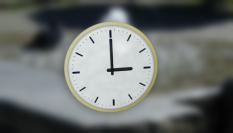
{"hour": 3, "minute": 0}
